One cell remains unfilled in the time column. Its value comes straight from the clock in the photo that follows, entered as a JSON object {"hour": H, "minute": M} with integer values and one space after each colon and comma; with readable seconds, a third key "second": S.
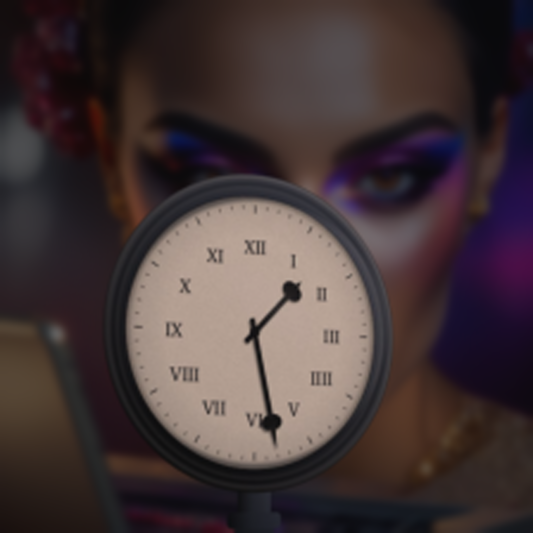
{"hour": 1, "minute": 28}
